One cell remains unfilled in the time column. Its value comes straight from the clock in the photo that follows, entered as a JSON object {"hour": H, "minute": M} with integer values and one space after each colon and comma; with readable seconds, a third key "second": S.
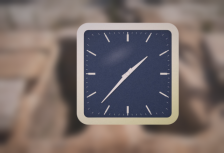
{"hour": 1, "minute": 37}
